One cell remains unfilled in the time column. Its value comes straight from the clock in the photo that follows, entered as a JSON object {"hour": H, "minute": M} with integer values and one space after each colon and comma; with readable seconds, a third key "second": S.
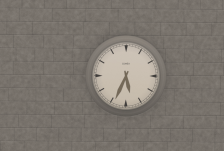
{"hour": 5, "minute": 34}
